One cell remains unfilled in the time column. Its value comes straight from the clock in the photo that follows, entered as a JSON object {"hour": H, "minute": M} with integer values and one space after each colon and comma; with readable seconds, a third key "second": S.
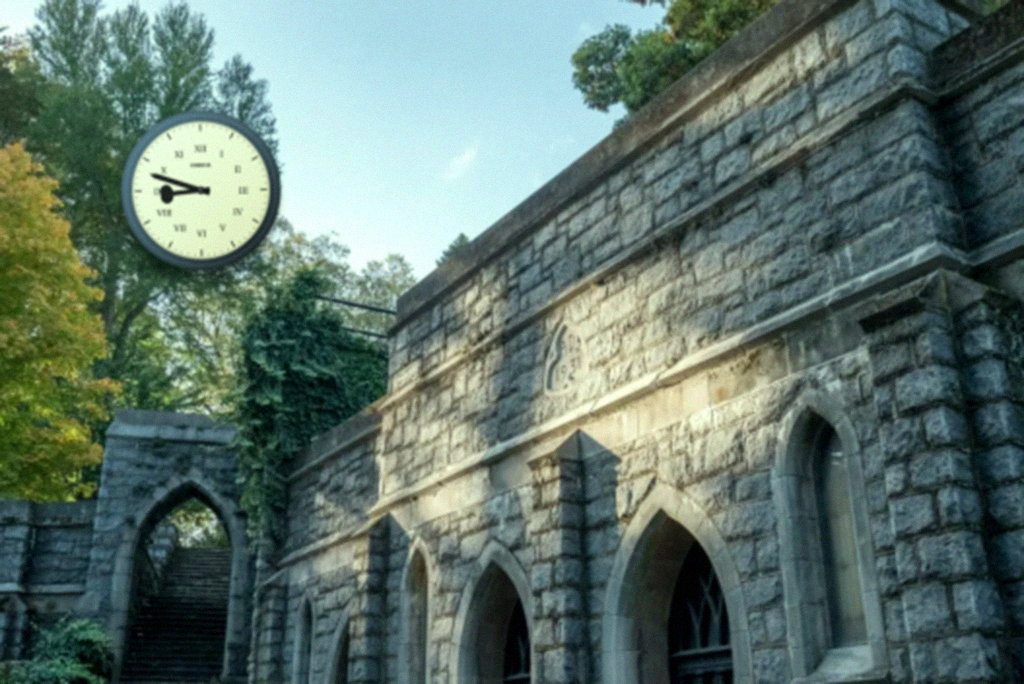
{"hour": 8, "minute": 48}
